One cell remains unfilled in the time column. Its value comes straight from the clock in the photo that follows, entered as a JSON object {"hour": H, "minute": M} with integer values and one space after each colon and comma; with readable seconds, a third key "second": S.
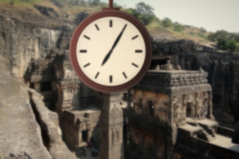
{"hour": 7, "minute": 5}
